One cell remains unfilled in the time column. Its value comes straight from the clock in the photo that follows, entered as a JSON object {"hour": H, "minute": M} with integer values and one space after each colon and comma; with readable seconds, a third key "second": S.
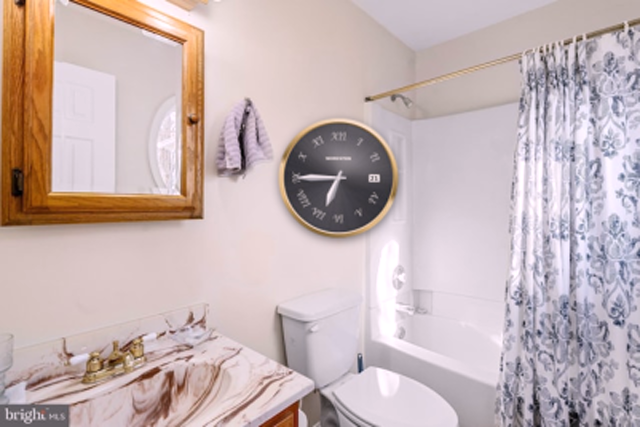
{"hour": 6, "minute": 45}
